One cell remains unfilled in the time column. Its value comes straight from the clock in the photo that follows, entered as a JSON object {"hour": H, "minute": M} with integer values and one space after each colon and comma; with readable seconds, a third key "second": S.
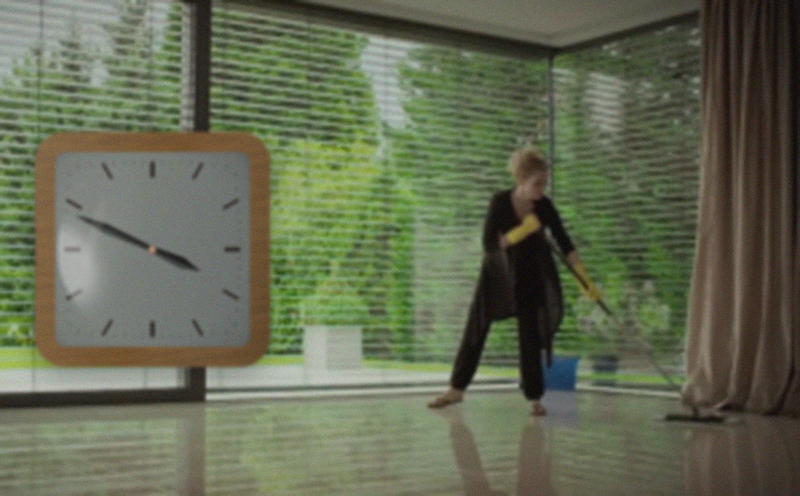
{"hour": 3, "minute": 49}
